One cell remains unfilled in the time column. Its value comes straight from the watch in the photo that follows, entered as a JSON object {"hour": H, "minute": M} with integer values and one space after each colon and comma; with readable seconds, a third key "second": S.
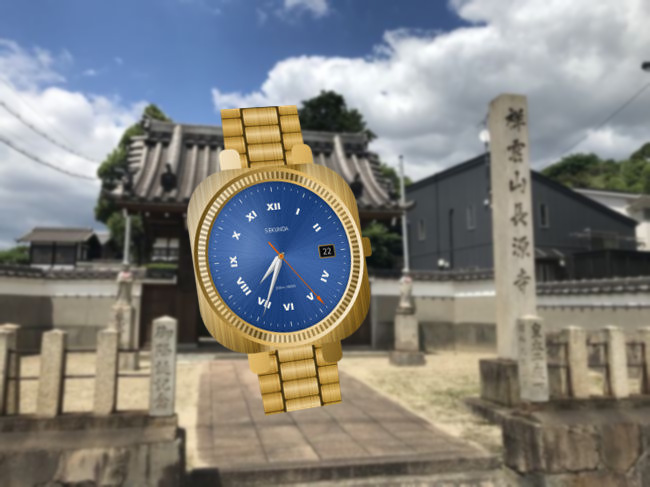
{"hour": 7, "minute": 34, "second": 24}
